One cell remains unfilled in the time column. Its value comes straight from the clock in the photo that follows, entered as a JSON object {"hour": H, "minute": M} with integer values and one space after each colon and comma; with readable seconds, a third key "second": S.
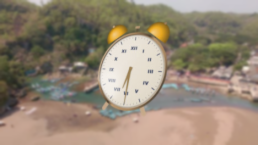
{"hour": 6, "minute": 30}
